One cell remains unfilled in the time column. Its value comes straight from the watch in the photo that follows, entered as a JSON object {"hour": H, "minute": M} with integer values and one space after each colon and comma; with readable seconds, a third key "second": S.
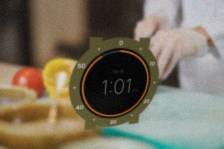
{"hour": 1, "minute": 1}
